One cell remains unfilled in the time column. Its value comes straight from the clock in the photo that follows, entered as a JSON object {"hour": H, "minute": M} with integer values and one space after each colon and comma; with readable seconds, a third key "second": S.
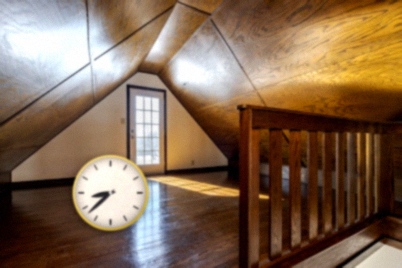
{"hour": 8, "minute": 38}
